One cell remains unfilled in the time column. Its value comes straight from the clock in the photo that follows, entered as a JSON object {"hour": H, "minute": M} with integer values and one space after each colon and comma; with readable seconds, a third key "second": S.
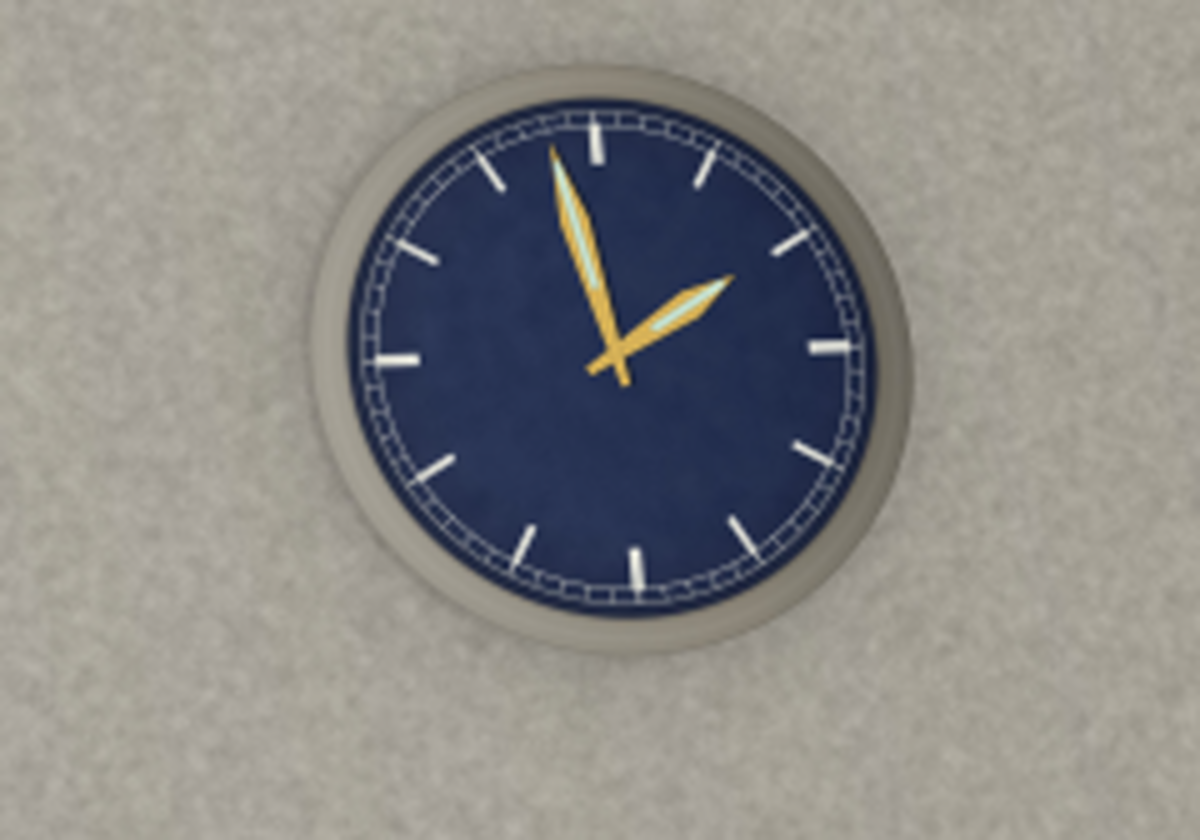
{"hour": 1, "minute": 58}
